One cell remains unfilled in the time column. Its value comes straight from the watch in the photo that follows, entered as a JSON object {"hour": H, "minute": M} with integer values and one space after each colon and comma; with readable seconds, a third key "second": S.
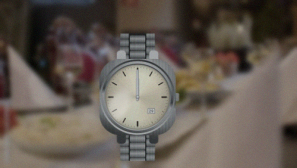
{"hour": 12, "minute": 0}
